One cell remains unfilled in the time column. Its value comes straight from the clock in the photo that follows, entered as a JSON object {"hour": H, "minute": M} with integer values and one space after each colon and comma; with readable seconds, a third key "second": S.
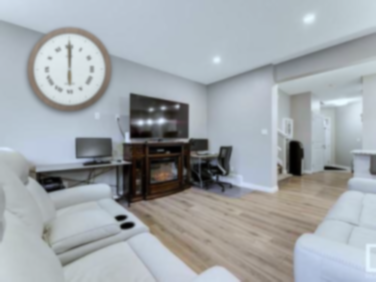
{"hour": 6, "minute": 0}
